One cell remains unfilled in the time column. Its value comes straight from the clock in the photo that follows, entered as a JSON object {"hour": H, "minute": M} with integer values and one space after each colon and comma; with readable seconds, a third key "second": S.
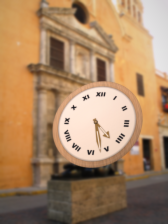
{"hour": 4, "minute": 27}
